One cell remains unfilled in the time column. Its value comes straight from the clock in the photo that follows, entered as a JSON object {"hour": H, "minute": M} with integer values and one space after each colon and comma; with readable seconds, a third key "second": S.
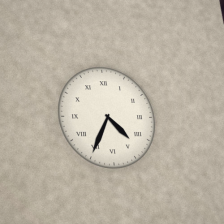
{"hour": 4, "minute": 35}
